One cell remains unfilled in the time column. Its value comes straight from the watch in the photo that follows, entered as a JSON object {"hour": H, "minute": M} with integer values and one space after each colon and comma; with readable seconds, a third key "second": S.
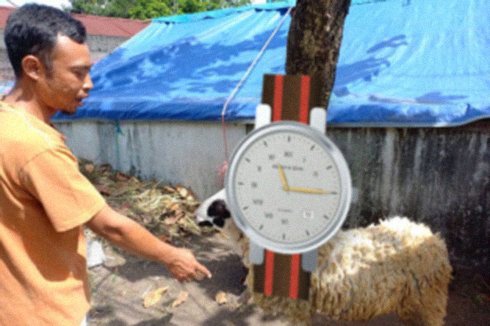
{"hour": 11, "minute": 15}
